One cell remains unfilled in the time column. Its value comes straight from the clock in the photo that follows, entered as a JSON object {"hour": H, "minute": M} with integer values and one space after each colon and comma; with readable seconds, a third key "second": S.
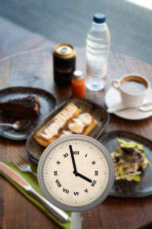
{"hour": 3, "minute": 58}
